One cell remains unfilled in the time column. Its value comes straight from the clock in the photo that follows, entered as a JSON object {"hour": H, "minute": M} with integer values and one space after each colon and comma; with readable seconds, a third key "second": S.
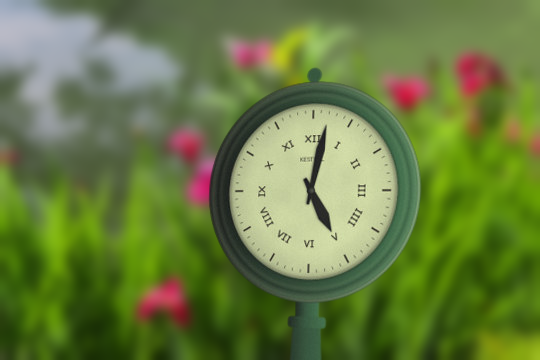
{"hour": 5, "minute": 2}
